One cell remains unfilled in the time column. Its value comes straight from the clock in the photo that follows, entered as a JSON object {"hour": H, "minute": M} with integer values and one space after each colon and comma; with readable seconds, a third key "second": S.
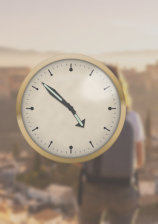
{"hour": 4, "minute": 52}
